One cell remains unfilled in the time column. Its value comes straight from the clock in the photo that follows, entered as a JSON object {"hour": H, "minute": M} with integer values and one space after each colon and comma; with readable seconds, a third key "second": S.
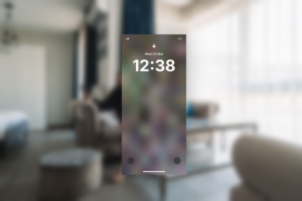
{"hour": 12, "minute": 38}
